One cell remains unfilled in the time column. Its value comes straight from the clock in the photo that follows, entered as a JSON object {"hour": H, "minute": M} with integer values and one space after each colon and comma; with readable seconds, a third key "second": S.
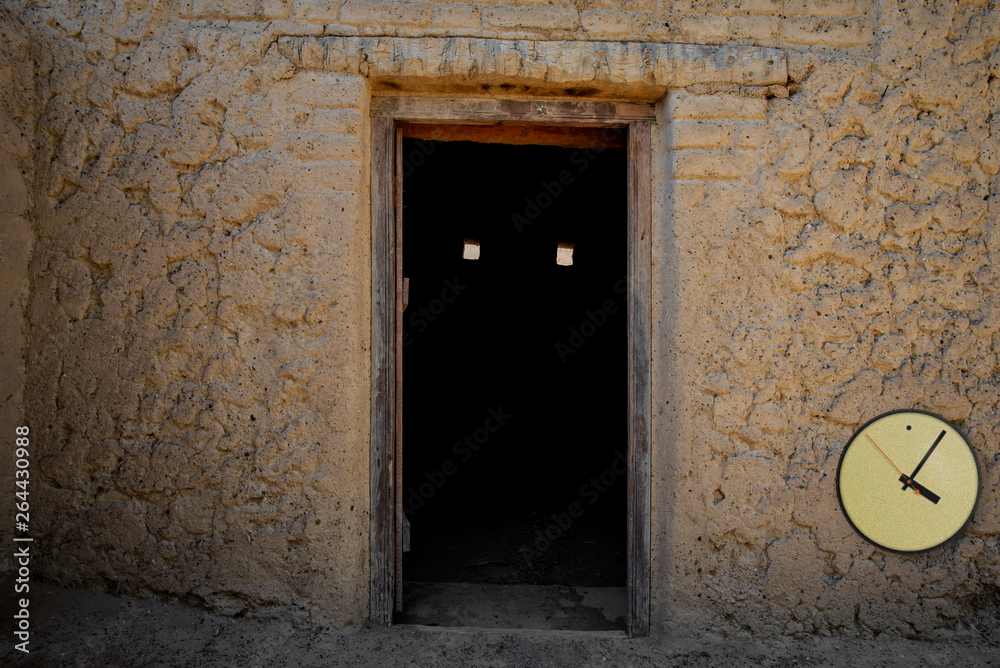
{"hour": 4, "minute": 5, "second": 53}
